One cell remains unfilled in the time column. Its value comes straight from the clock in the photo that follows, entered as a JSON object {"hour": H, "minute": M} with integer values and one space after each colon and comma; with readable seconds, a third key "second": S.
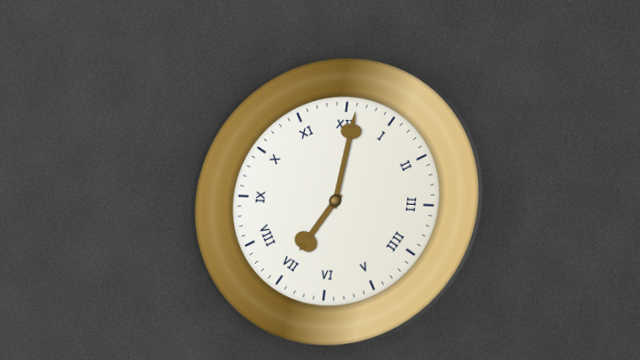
{"hour": 7, "minute": 1}
